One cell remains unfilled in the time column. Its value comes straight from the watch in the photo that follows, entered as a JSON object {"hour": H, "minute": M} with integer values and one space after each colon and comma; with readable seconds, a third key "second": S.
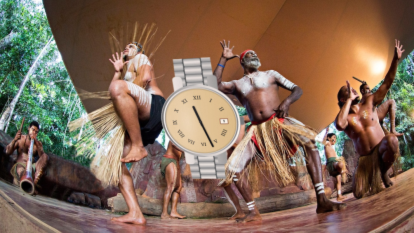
{"hour": 11, "minute": 27}
